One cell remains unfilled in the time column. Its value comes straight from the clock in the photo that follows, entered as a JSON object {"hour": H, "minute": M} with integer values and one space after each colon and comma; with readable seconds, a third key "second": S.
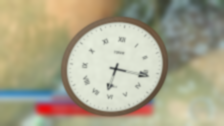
{"hour": 6, "minute": 16}
